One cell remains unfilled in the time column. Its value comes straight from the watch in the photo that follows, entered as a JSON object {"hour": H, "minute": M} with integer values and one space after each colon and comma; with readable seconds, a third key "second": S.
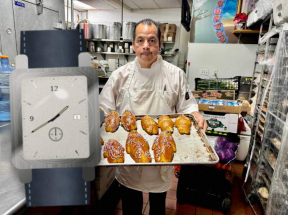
{"hour": 1, "minute": 40}
